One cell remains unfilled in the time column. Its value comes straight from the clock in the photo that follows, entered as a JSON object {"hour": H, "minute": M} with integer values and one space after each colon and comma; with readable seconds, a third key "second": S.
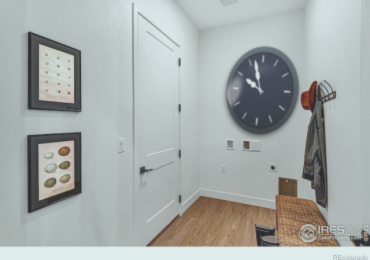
{"hour": 9, "minute": 57}
